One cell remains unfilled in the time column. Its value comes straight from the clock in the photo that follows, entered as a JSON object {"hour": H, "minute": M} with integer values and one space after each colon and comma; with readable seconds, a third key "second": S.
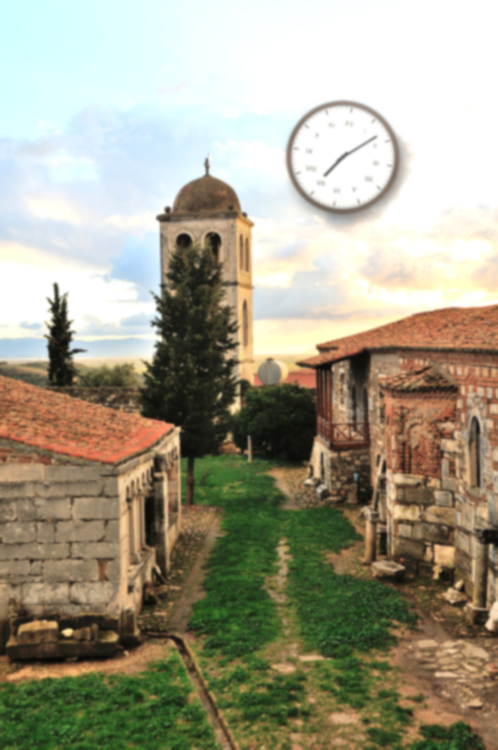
{"hour": 7, "minute": 8}
